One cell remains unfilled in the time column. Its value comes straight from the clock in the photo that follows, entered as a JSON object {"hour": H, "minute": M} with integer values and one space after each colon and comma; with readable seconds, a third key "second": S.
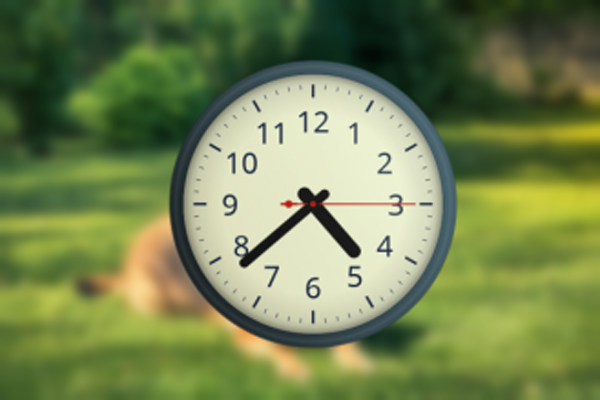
{"hour": 4, "minute": 38, "second": 15}
